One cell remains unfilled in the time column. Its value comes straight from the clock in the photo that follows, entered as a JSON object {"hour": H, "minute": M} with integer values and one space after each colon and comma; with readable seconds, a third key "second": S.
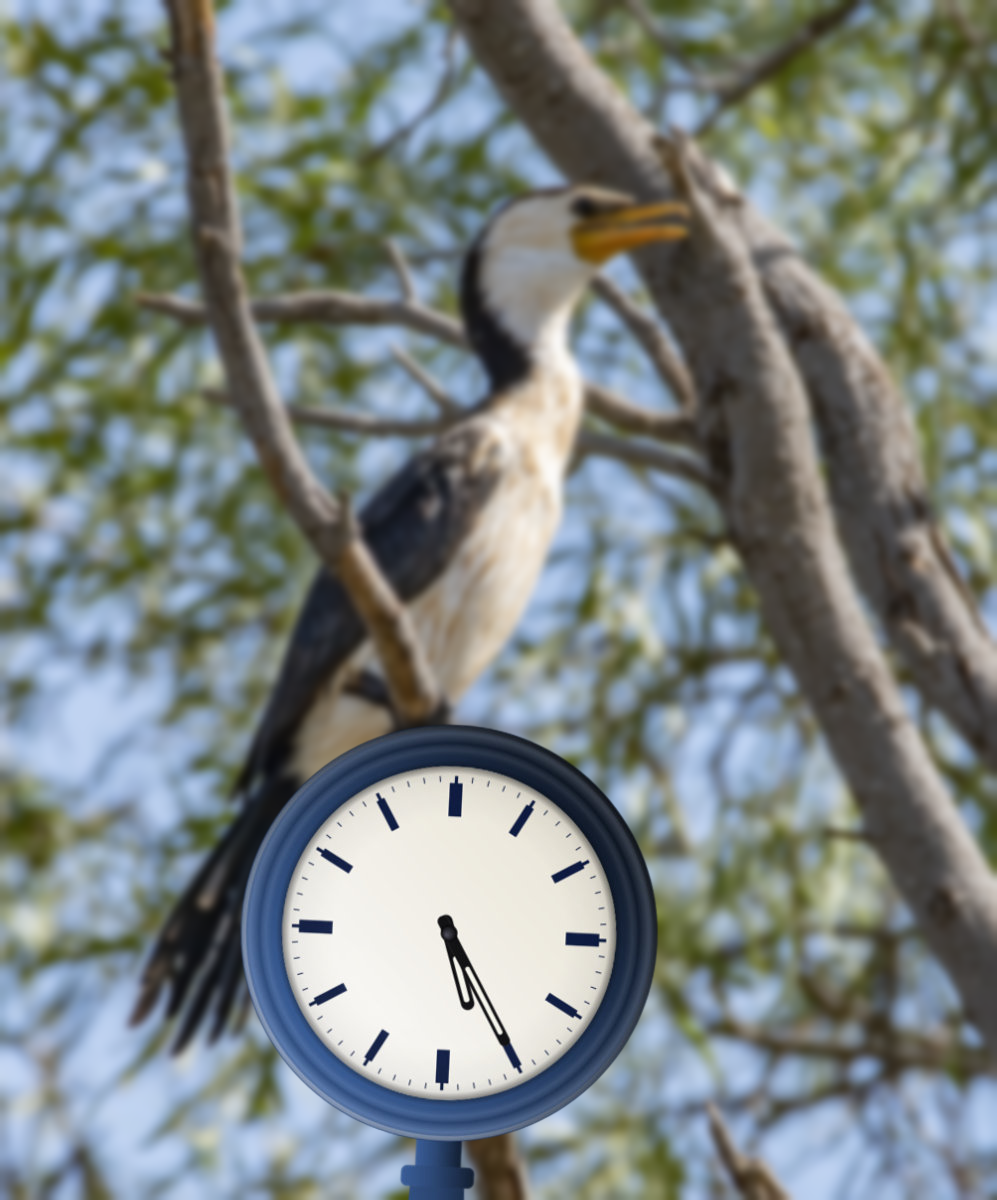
{"hour": 5, "minute": 25}
